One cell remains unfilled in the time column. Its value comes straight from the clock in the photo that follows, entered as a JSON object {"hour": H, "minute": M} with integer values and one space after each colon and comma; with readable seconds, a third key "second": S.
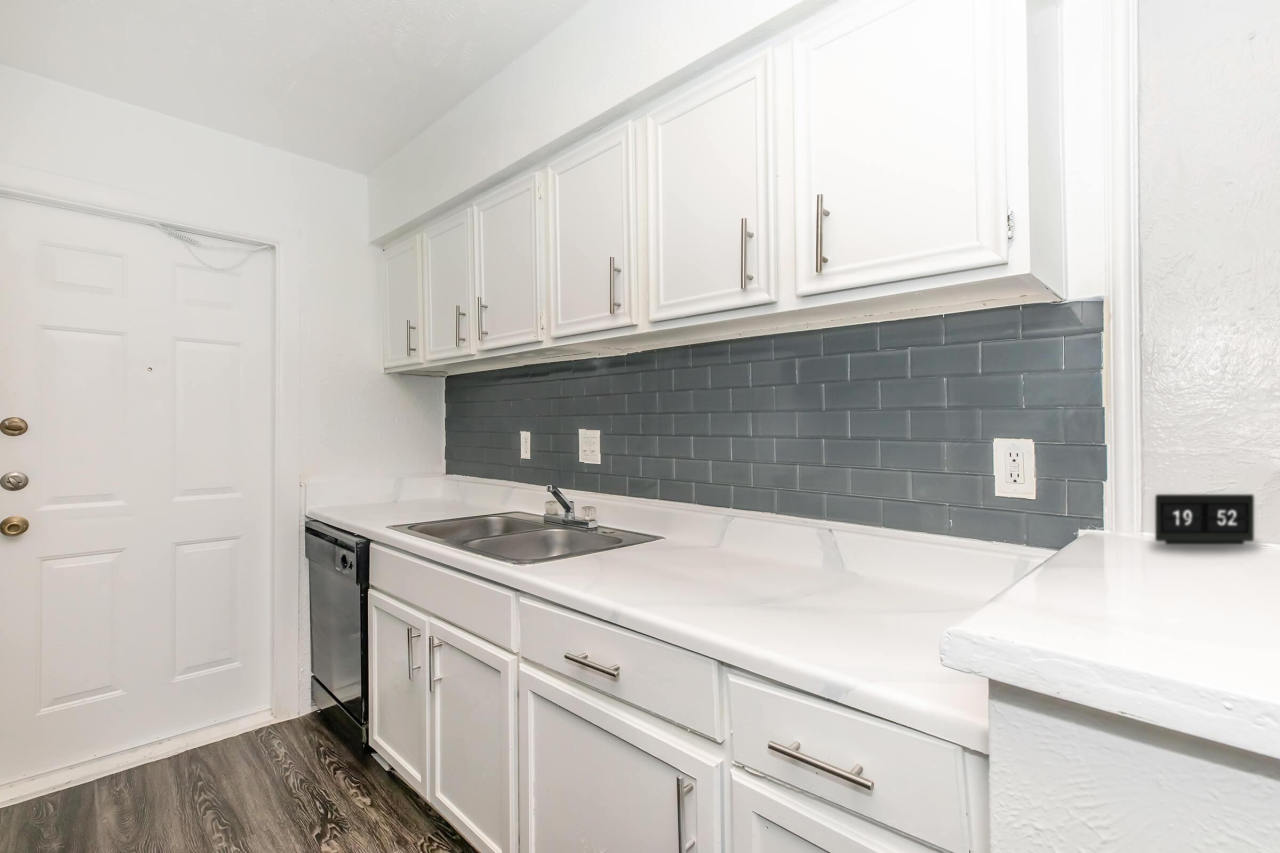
{"hour": 19, "minute": 52}
